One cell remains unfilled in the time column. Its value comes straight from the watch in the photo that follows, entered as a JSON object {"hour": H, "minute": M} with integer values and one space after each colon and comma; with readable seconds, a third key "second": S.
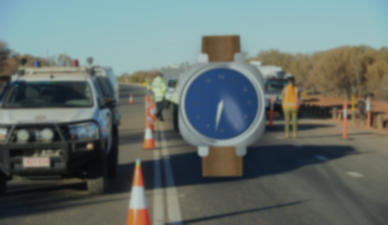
{"hour": 6, "minute": 32}
